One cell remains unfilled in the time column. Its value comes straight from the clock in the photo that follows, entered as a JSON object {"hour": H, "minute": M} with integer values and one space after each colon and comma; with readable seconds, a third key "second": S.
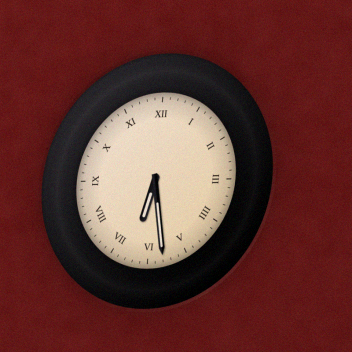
{"hour": 6, "minute": 28}
